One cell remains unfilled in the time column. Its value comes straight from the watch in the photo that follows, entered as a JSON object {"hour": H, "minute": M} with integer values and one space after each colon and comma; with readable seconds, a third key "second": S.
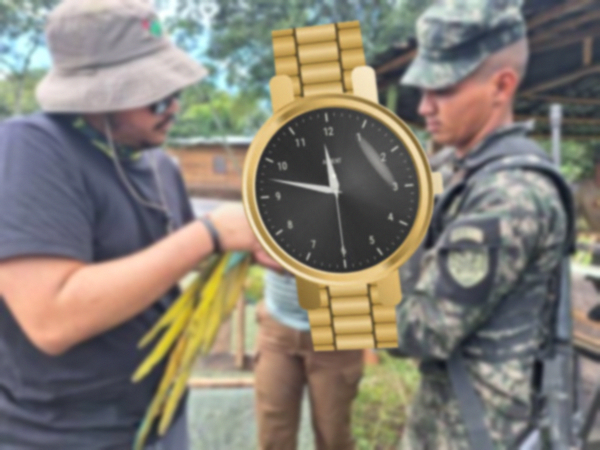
{"hour": 11, "minute": 47, "second": 30}
